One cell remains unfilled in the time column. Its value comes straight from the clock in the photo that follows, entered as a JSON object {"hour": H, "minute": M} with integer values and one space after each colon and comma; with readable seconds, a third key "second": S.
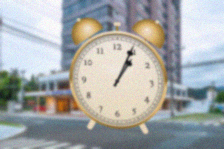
{"hour": 1, "minute": 4}
